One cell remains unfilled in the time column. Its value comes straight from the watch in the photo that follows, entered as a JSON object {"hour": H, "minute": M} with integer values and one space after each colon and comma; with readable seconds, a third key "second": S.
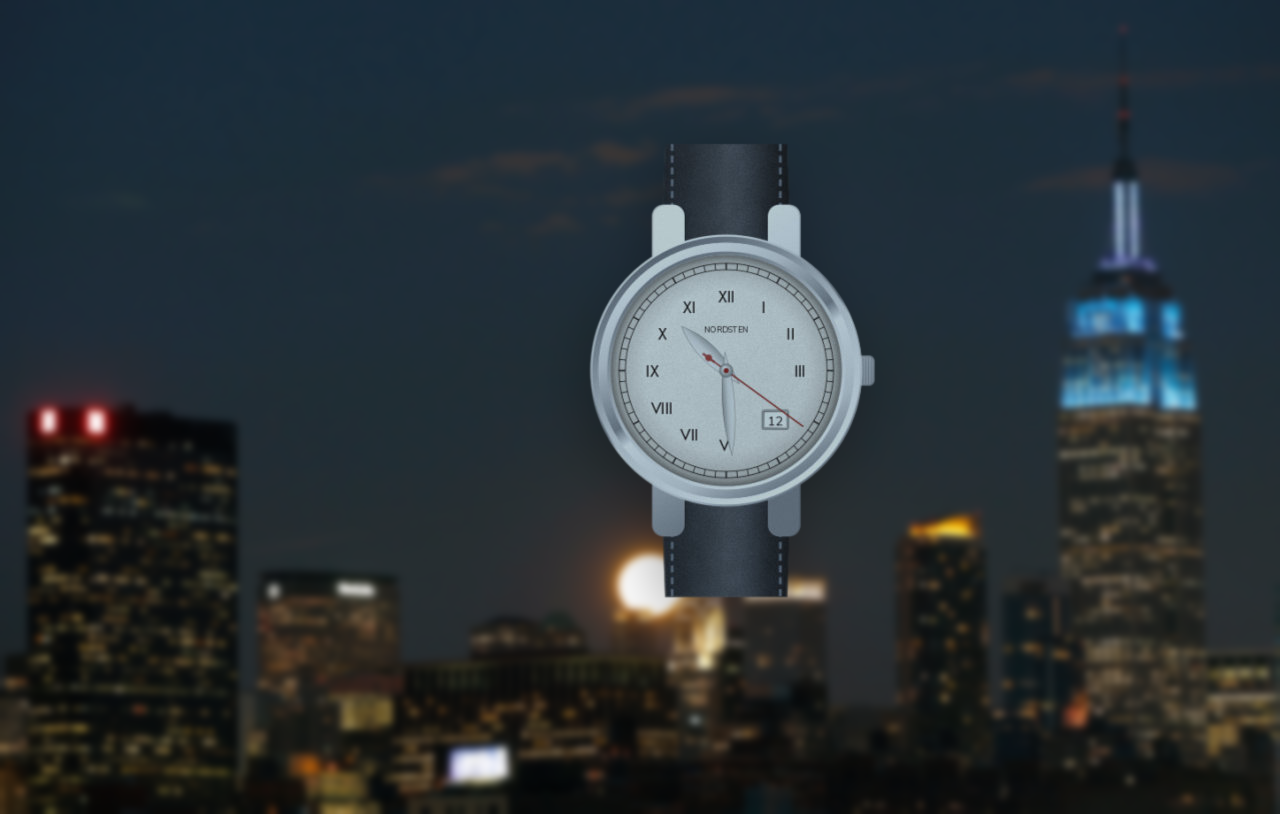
{"hour": 10, "minute": 29, "second": 21}
